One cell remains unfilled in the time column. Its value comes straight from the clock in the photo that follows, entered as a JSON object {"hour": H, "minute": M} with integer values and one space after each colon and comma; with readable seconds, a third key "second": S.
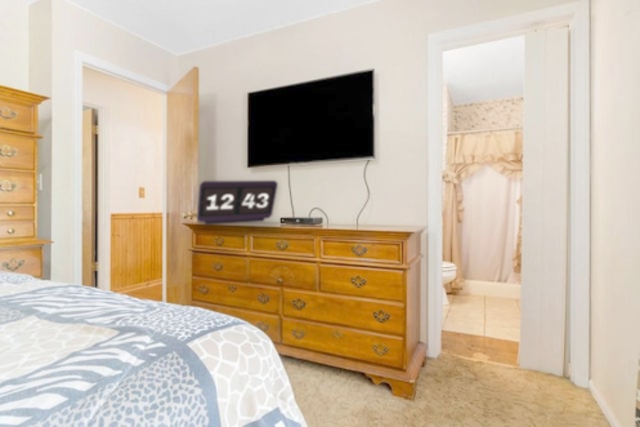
{"hour": 12, "minute": 43}
